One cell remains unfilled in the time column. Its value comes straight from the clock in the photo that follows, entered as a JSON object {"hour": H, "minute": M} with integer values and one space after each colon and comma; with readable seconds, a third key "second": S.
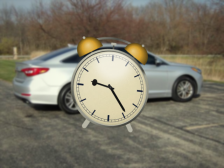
{"hour": 9, "minute": 24}
